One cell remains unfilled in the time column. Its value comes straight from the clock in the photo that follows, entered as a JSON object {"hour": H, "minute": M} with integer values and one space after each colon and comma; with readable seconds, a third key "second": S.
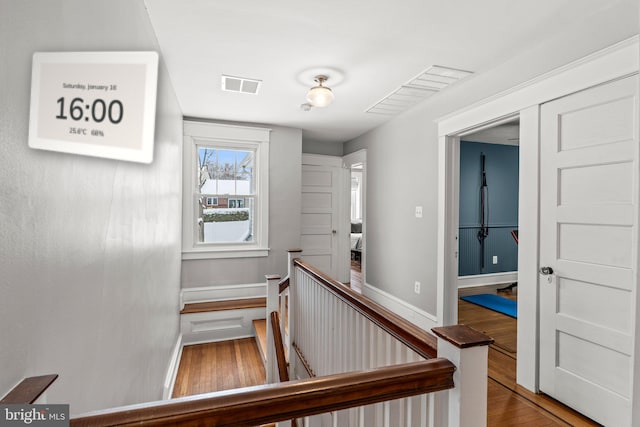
{"hour": 16, "minute": 0}
